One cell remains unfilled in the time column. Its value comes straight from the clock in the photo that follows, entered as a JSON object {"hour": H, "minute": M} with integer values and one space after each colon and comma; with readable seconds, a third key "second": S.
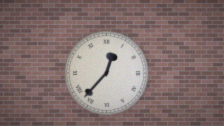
{"hour": 12, "minute": 37}
